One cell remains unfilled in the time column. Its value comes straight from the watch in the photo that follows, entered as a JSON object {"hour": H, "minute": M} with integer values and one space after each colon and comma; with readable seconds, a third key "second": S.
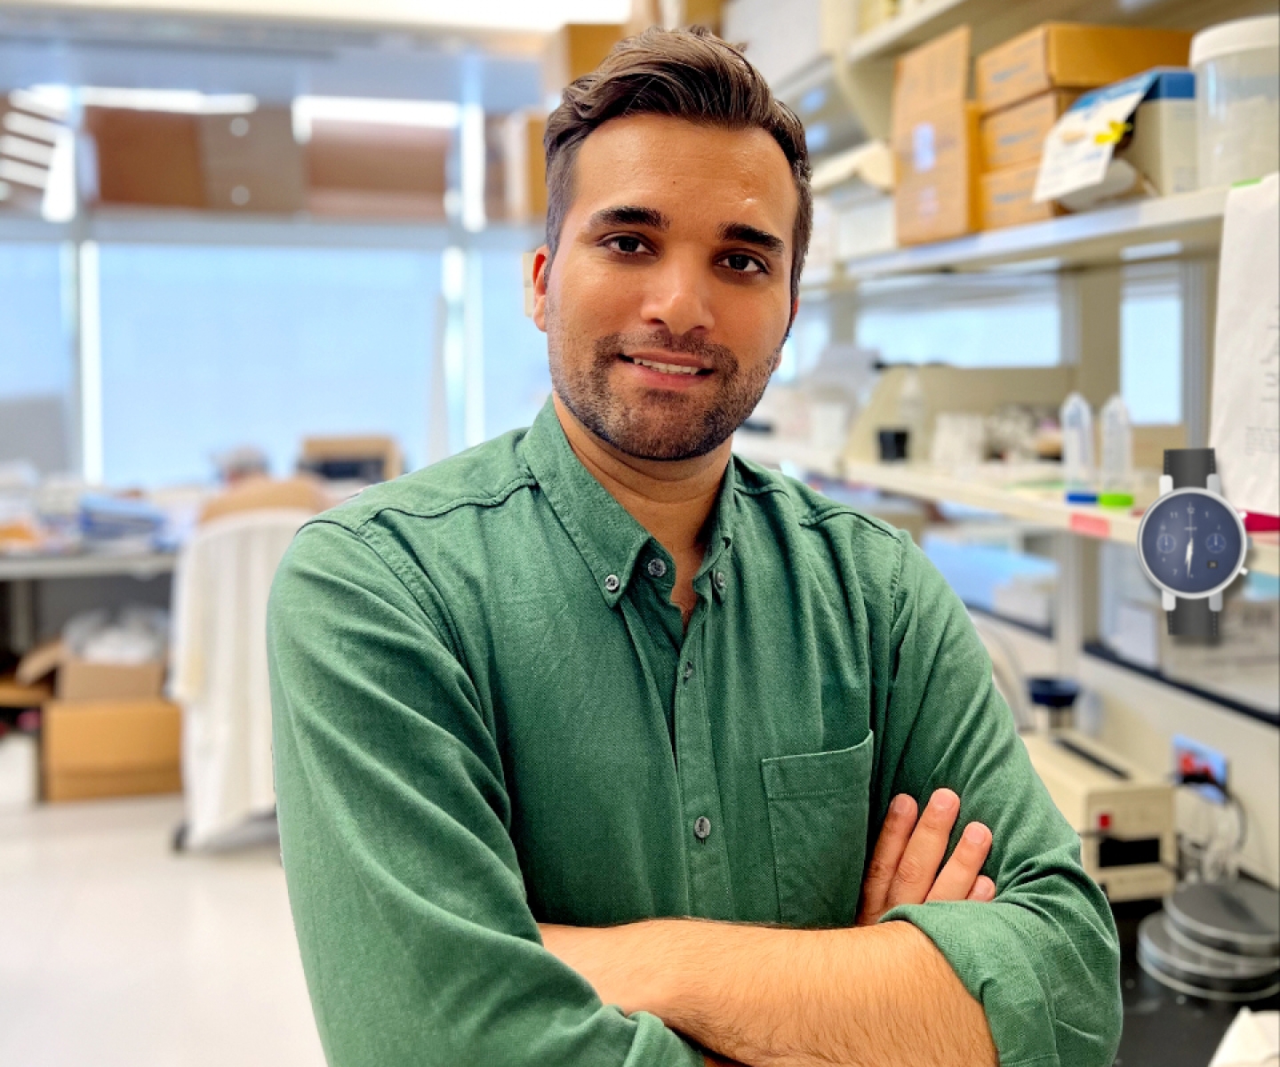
{"hour": 6, "minute": 31}
